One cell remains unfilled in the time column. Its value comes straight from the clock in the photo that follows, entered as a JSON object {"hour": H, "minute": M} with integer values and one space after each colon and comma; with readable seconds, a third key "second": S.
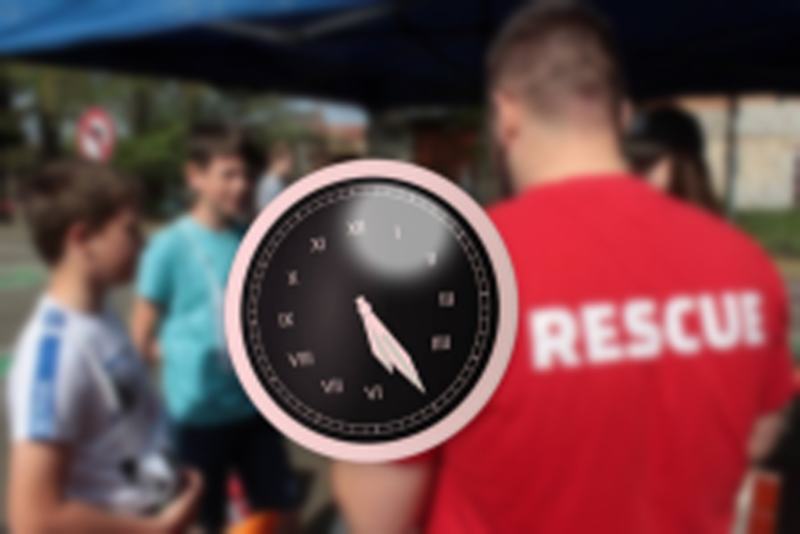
{"hour": 5, "minute": 25}
